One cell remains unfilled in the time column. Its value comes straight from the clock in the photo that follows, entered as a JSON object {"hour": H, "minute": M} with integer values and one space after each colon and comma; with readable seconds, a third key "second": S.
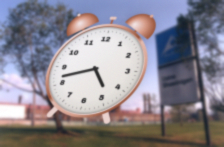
{"hour": 4, "minute": 42}
